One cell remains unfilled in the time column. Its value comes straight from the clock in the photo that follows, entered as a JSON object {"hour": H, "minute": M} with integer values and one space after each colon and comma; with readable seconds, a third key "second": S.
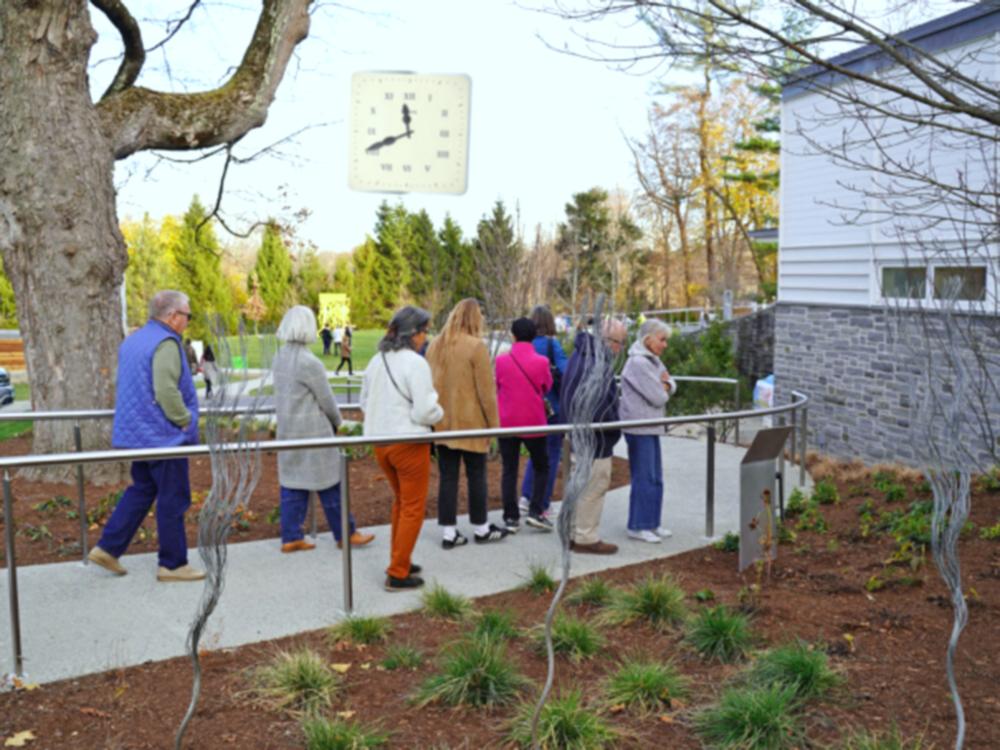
{"hour": 11, "minute": 41}
